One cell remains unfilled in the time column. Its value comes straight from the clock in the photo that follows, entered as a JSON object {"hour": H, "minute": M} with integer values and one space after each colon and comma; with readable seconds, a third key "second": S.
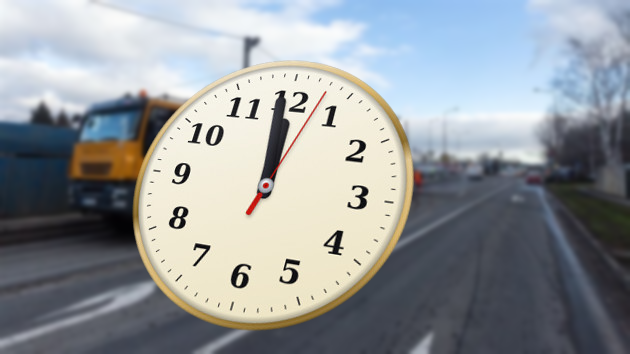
{"hour": 11, "minute": 59, "second": 3}
